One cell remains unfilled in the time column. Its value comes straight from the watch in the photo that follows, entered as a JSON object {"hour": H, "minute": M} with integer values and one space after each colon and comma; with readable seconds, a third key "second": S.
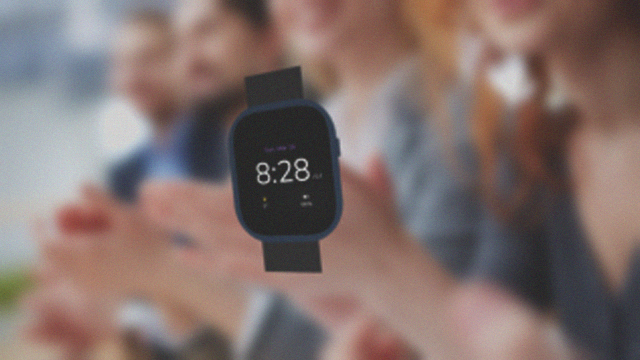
{"hour": 8, "minute": 28}
